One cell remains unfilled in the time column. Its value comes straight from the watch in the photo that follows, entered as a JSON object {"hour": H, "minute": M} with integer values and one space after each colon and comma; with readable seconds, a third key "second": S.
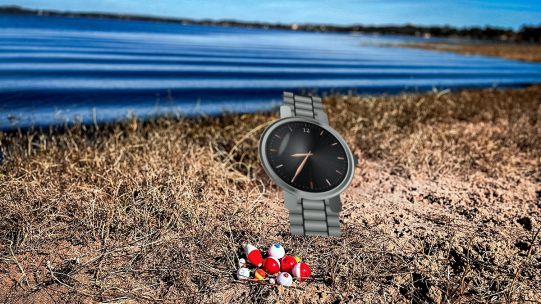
{"hour": 8, "minute": 35}
